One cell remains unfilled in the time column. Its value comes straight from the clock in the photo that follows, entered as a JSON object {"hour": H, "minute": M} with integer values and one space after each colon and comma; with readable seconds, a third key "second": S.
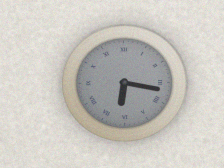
{"hour": 6, "minute": 17}
